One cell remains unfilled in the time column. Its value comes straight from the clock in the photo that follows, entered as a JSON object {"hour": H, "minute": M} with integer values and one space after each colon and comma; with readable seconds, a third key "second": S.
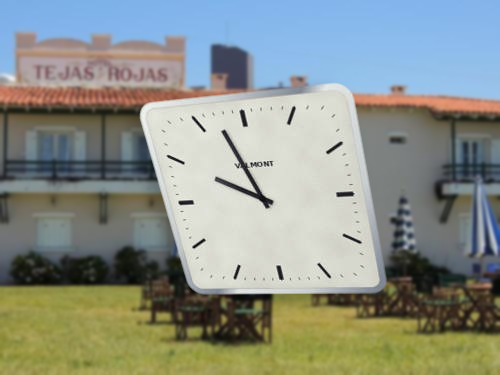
{"hour": 9, "minute": 57}
